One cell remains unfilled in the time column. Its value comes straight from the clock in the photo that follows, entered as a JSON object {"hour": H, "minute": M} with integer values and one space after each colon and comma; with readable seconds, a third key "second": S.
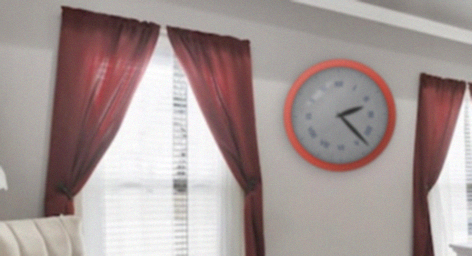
{"hour": 2, "minute": 23}
